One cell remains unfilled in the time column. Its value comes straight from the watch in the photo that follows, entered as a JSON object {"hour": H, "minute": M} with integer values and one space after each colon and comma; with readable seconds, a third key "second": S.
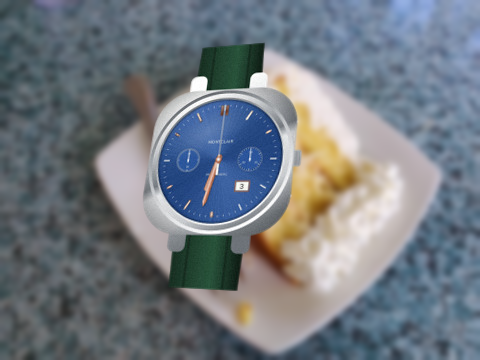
{"hour": 6, "minute": 32}
